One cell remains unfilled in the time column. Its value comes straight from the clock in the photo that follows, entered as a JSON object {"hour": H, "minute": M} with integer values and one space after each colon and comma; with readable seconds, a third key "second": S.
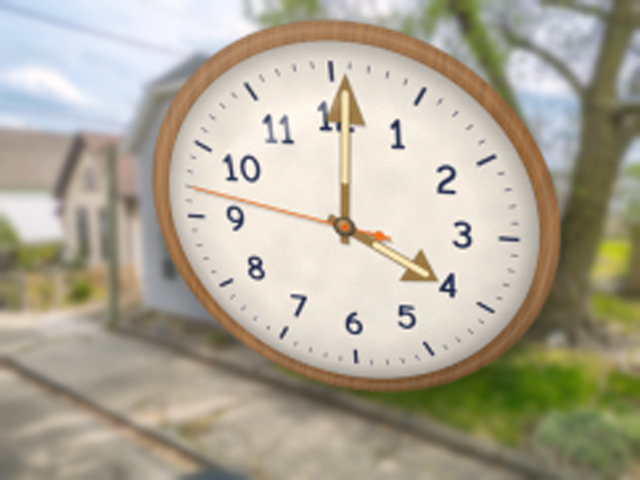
{"hour": 4, "minute": 0, "second": 47}
